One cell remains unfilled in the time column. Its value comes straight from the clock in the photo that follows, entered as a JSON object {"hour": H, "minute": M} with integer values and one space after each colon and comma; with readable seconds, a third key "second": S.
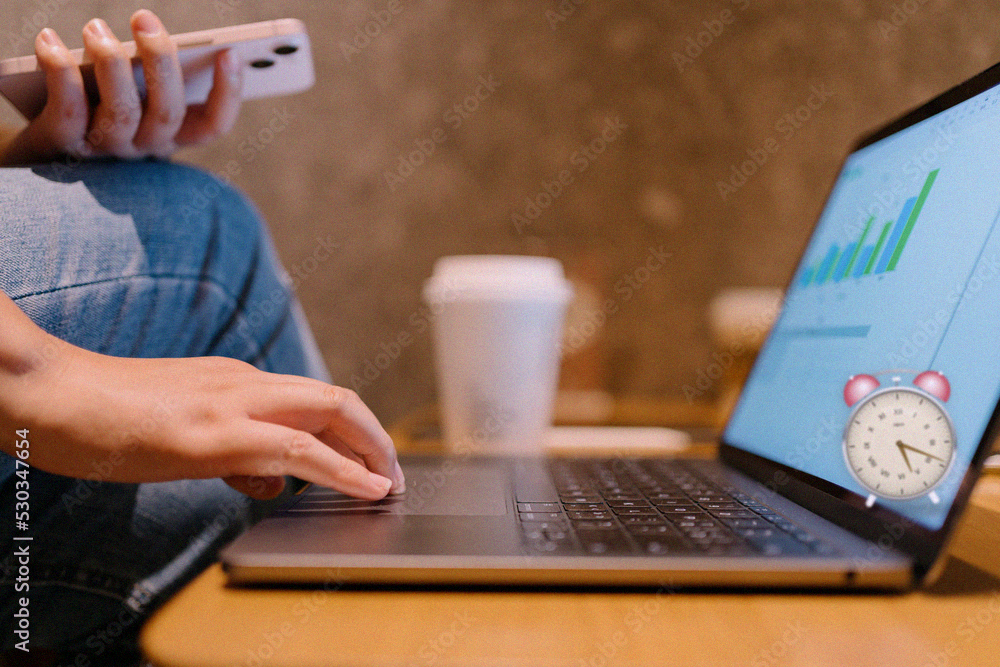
{"hour": 5, "minute": 19}
